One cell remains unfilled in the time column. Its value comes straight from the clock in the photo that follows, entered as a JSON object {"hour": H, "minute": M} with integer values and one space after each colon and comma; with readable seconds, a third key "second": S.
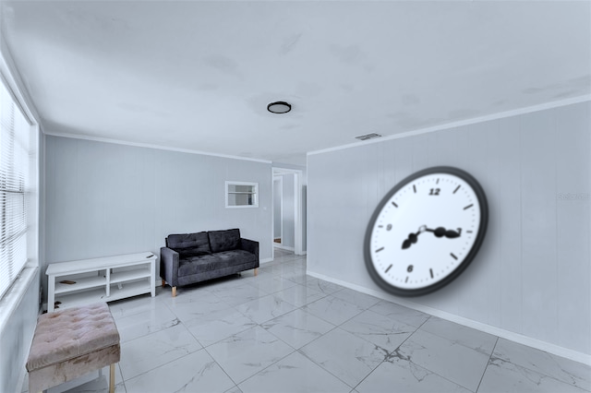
{"hour": 7, "minute": 16}
